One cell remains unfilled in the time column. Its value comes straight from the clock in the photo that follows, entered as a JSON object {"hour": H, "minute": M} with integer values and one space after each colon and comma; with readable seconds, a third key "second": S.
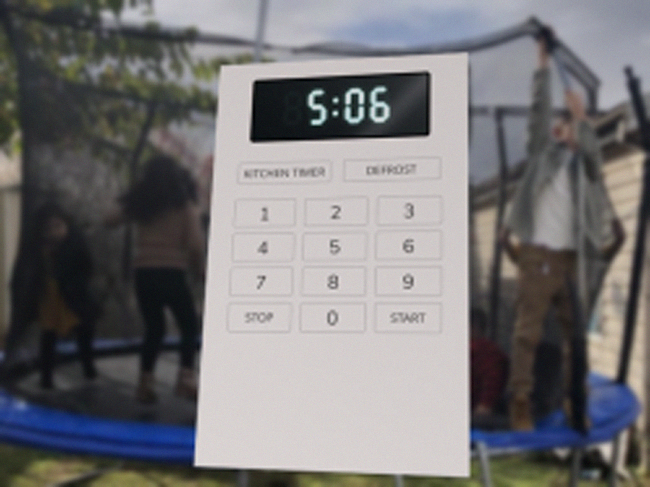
{"hour": 5, "minute": 6}
